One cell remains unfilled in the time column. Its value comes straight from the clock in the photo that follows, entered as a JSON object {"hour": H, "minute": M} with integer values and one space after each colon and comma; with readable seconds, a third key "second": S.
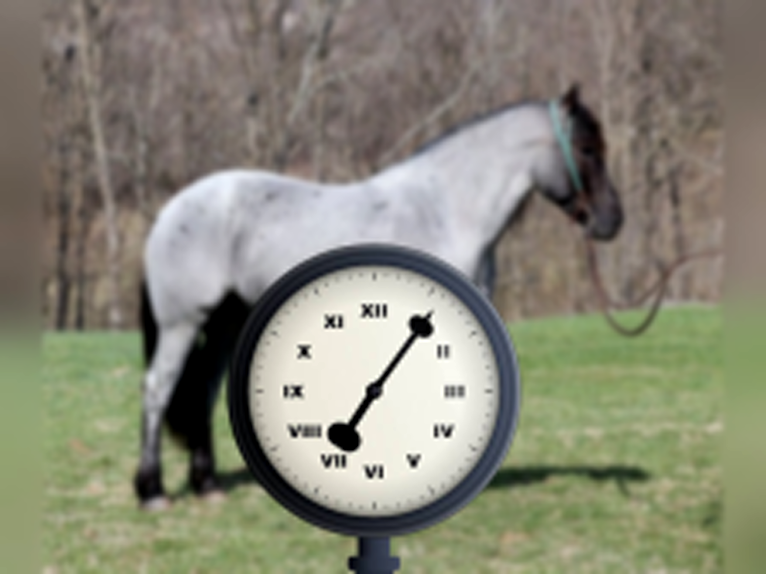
{"hour": 7, "minute": 6}
